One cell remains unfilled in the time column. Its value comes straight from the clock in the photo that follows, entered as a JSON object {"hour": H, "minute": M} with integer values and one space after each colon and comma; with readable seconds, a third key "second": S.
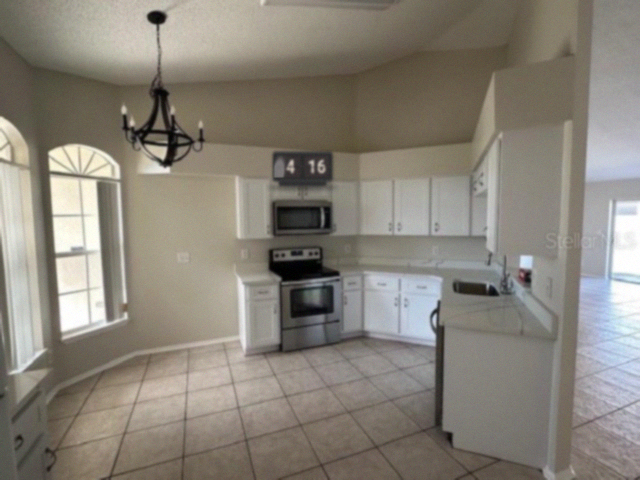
{"hour": 4, "minute": 16}
